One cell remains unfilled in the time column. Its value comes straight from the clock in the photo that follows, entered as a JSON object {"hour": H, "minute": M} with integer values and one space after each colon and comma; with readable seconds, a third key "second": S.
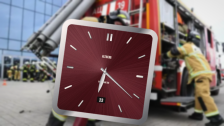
{"hour": 6, "minute": 21}
